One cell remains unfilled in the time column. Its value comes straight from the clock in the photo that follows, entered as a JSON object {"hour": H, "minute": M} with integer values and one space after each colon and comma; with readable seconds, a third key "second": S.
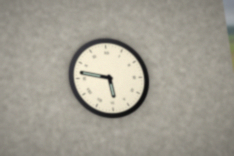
{"hour": 5, "minute": 47}
